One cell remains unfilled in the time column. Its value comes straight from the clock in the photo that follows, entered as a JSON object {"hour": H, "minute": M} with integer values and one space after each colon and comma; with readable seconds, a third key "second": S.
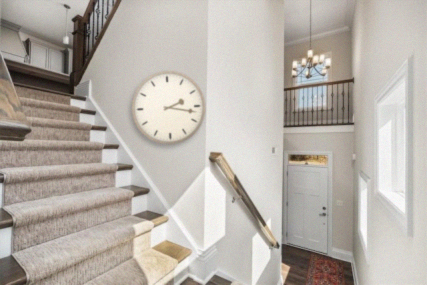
{"hour": 2, "minute": 17}
